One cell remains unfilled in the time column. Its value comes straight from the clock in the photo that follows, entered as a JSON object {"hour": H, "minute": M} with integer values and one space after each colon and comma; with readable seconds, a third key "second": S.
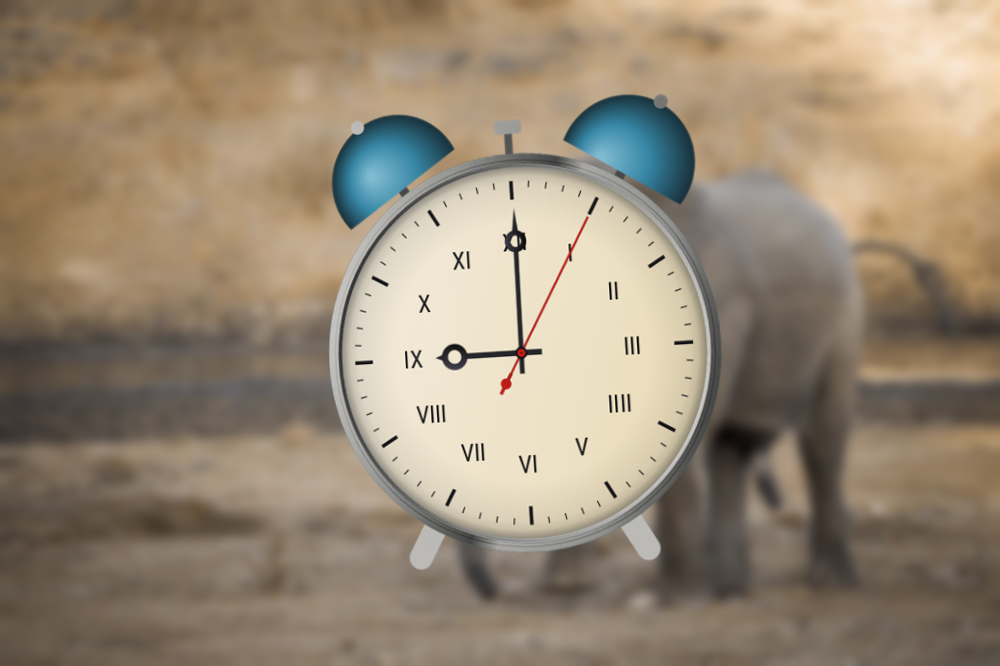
{"hour": 9, "minute": 0, "second": 5}
